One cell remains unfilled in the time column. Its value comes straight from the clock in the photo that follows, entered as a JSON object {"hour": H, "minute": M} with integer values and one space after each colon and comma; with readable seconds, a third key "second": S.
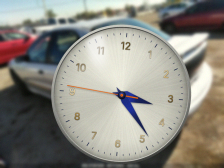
{"hour": 3, "minute": 23, "second": 46}
